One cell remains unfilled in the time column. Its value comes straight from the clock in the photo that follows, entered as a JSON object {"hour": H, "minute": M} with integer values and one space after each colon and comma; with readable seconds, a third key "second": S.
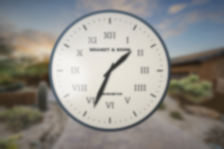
{"hour": 1, "minute": 34}
